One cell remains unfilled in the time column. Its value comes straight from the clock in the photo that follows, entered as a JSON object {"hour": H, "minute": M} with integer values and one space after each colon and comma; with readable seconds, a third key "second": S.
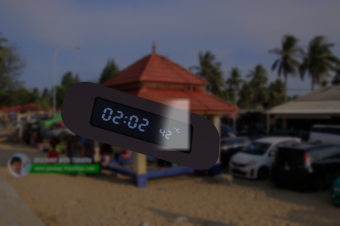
{"hour": 2, "minute": 2}
